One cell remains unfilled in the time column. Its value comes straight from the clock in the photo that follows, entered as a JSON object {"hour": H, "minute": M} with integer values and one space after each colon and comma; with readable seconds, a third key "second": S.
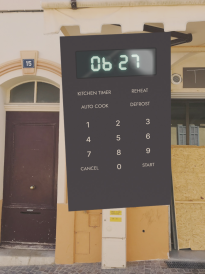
{"hour": 6, "minute": 27}
